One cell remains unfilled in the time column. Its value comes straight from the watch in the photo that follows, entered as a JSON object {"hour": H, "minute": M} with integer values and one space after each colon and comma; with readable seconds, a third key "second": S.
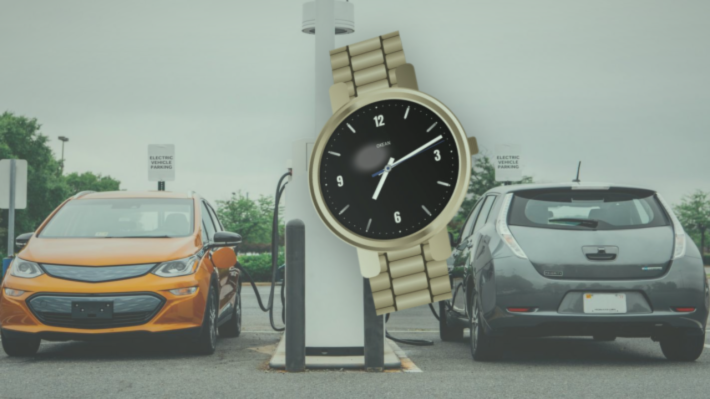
{"hour": 7, "minute": 12, "second": 13}
